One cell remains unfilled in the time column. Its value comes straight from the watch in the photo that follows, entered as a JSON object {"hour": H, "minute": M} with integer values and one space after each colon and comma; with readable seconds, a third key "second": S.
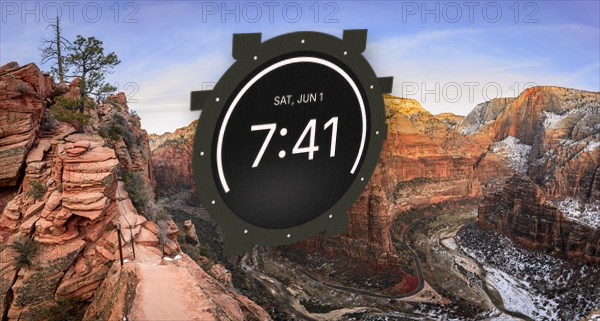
{"hour": 7, "minute": 41}
